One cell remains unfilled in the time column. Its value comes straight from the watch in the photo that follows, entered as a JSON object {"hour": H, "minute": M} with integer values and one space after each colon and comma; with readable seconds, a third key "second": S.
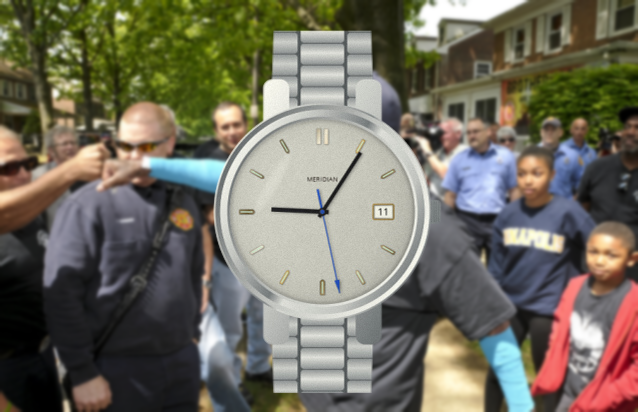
{"hour": 9, "minute": 5, "second": 28}
